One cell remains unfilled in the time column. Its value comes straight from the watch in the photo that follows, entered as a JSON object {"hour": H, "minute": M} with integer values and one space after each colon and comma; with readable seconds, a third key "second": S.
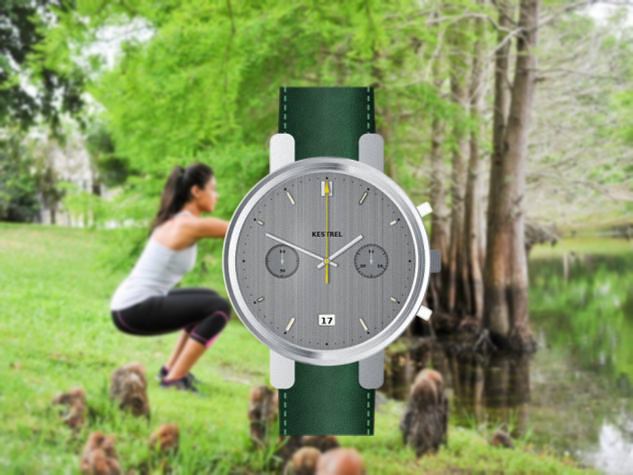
{"hour": 1, "minute": 49}
